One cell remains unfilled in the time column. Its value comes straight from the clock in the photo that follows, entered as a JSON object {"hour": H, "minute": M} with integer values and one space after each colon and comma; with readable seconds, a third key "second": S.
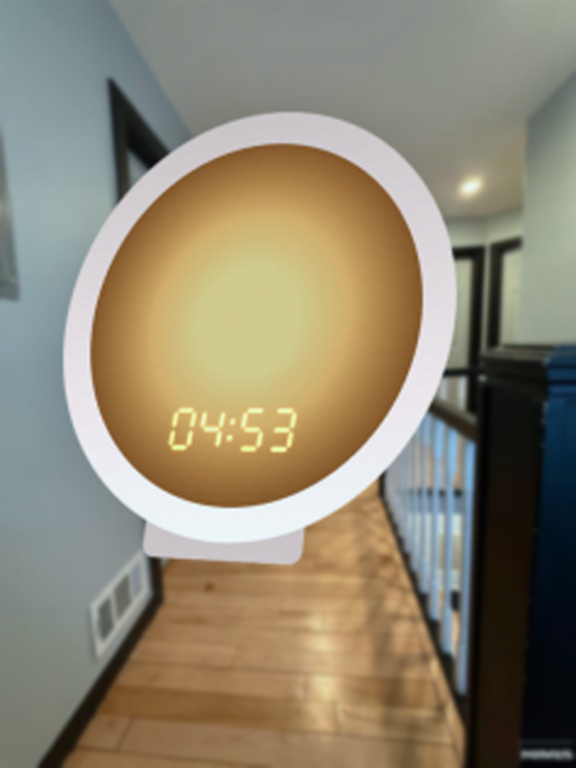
{"hour": 4, "minute": 53}
